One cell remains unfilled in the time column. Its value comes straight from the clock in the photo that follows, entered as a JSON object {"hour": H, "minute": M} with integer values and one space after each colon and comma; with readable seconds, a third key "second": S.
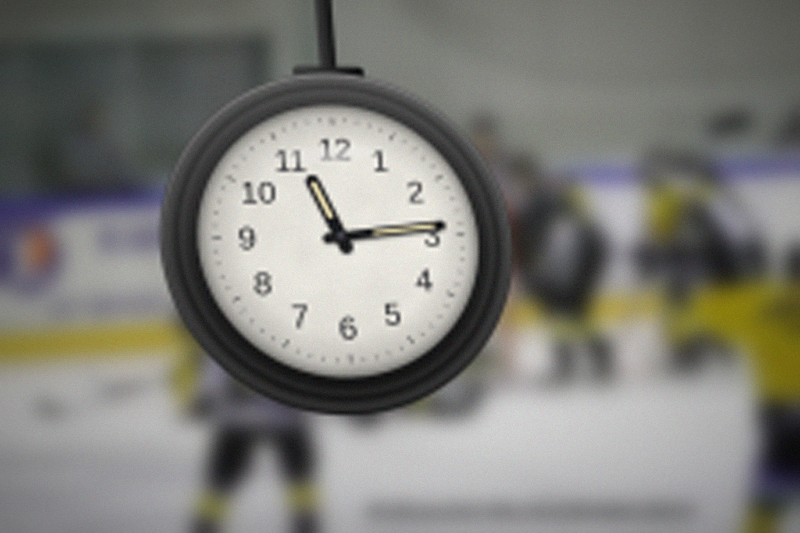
{"hour": 11, "minute": 14}
